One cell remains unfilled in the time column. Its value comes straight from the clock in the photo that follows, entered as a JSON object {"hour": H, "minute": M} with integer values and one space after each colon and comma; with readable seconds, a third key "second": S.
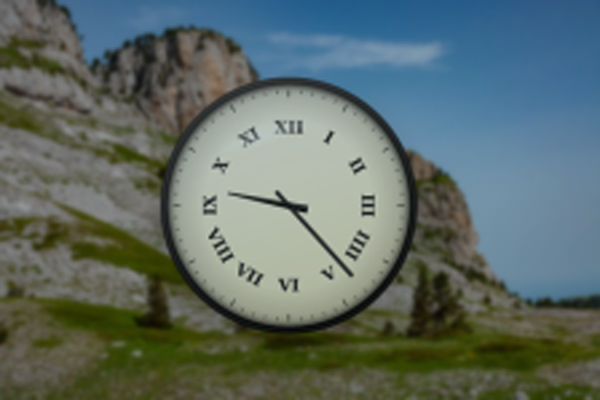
{"hour": 9, "minute": 23}
